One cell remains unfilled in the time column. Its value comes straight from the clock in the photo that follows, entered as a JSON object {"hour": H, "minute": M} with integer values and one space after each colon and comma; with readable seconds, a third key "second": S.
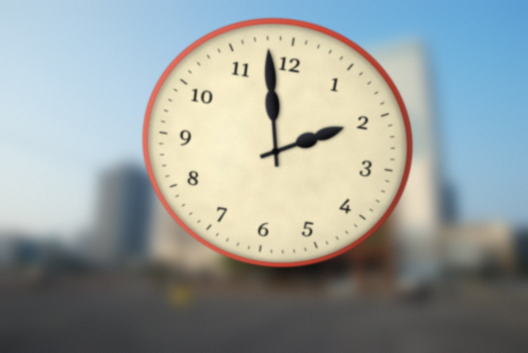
{"hour": 1, "minute": 58}
